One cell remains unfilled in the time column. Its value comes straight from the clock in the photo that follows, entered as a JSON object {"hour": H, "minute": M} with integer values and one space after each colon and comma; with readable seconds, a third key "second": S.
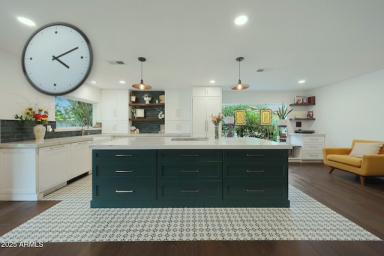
{"hour": 4, "minute": 11}
